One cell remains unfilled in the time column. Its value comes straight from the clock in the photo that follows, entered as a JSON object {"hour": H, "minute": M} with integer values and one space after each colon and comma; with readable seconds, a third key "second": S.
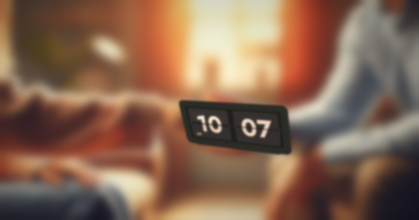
{"hour": 10, "minute": 7}
